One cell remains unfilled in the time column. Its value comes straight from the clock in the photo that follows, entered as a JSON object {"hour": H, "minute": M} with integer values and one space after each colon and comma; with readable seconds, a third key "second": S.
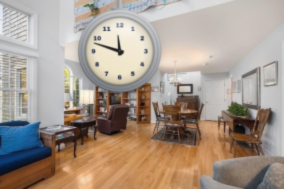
{"hour": 11, "minute": 48}
